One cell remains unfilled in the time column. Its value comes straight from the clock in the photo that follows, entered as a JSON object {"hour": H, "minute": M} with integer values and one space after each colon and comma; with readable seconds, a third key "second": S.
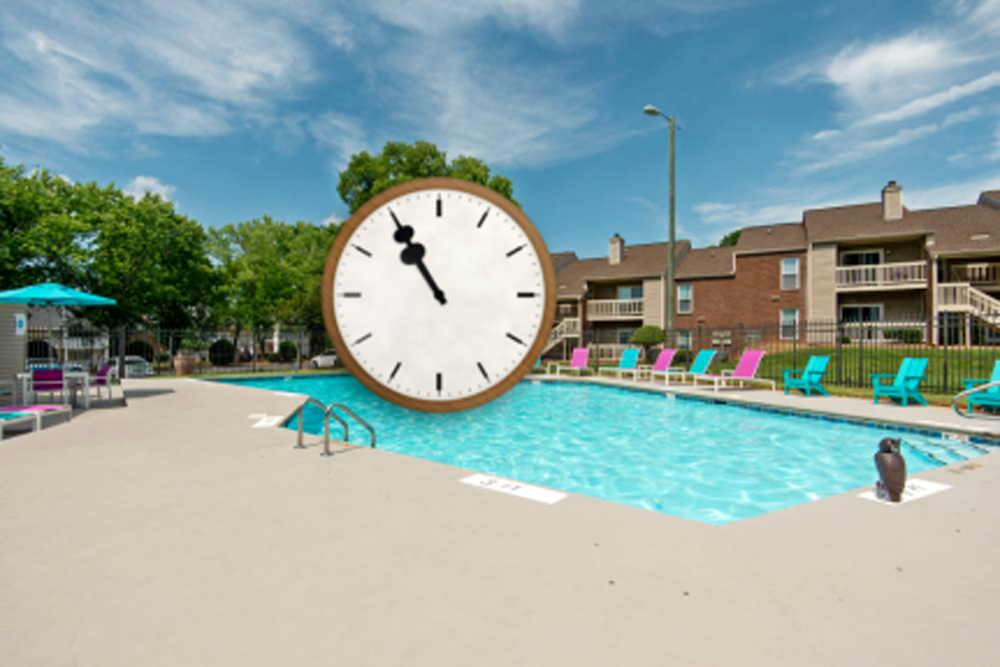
{"hour": 10, "minute": 55}
